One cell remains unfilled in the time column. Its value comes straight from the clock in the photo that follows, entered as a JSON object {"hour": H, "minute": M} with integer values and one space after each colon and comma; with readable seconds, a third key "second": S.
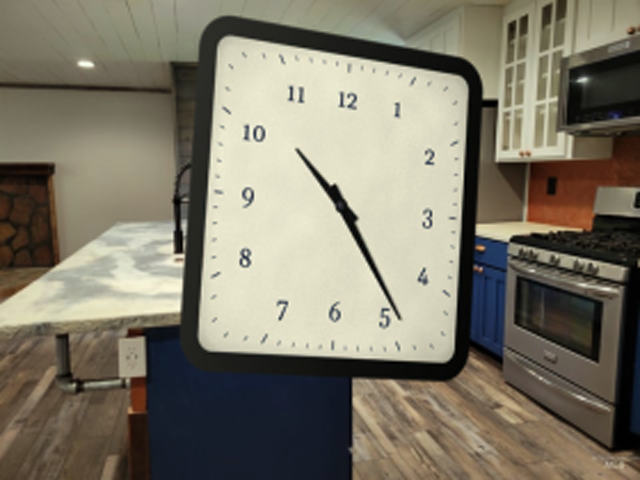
{"hour": 10, "minute": 24}
